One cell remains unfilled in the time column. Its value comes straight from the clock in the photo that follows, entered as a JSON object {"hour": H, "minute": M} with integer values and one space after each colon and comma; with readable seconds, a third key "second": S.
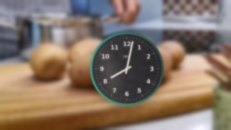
{"hour": 8, "minute": 2}
